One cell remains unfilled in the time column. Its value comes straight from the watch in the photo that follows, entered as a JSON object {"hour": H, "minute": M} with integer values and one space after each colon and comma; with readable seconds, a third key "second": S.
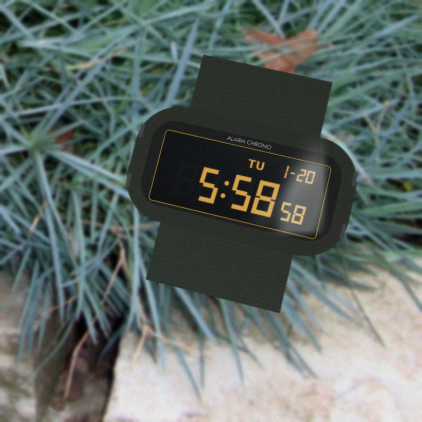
{"hour": 5, "minute": 58, "second": 58}
